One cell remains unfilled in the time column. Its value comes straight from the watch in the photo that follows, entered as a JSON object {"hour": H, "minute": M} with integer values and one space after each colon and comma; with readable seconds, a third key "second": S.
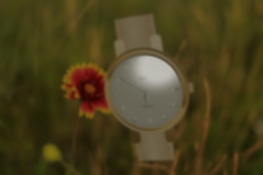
{"hour": 5, "minute": 51}
